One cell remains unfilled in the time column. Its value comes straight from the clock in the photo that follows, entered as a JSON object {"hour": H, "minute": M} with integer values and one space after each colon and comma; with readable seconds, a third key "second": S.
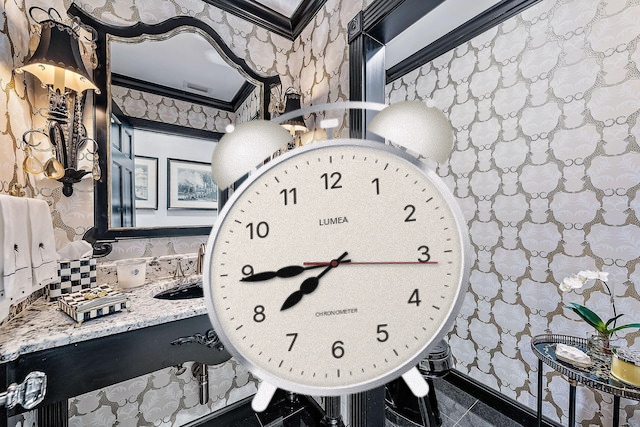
{"hour": 7, "minute": 44, "second": 16}
